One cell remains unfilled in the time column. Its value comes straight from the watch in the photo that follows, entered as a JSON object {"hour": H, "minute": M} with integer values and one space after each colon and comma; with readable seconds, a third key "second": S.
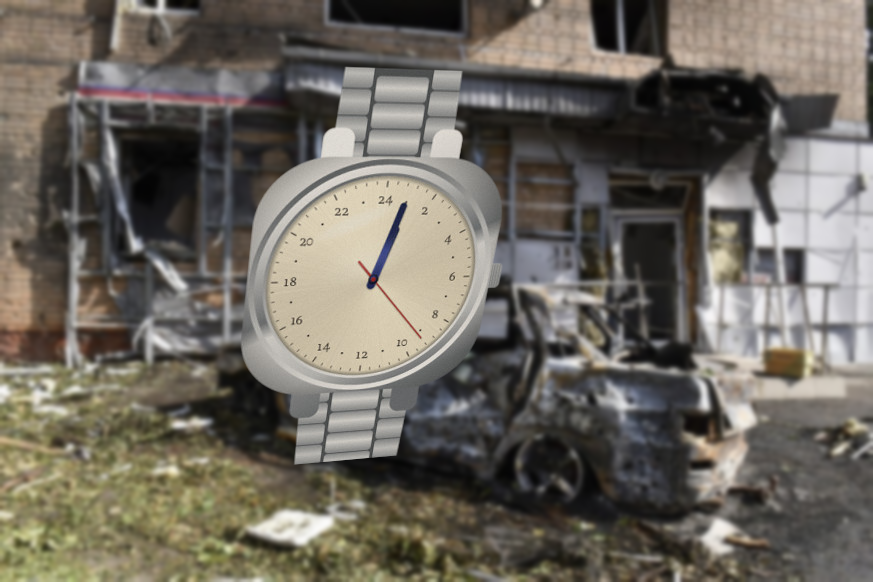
{"hour": 1, "minute": 2, "second": 23}
